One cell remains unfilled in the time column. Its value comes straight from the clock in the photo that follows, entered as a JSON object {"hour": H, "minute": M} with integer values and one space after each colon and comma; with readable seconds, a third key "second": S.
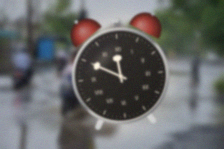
{"hour": 11, "minute": 50}
